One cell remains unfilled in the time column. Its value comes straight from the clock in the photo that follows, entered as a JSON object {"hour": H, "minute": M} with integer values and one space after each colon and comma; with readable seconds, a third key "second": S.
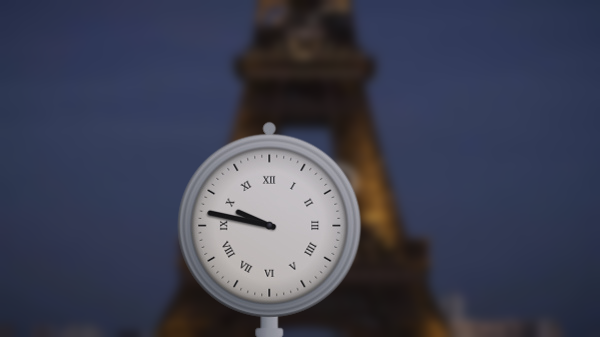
{"hour": 9, "minute": 47}
